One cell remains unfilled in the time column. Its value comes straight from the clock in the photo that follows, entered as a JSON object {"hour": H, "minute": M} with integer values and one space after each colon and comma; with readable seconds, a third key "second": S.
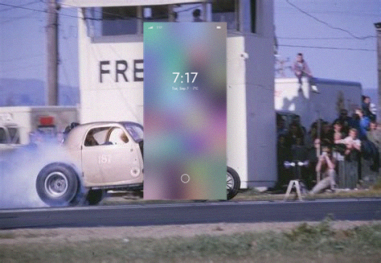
{"hour": 7, "minute": 17}
